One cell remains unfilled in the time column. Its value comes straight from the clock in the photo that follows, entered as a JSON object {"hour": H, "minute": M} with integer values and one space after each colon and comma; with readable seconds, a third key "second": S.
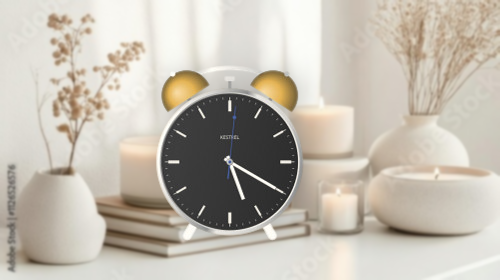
{"hour": 5, "minute": 20, "second": 1}
